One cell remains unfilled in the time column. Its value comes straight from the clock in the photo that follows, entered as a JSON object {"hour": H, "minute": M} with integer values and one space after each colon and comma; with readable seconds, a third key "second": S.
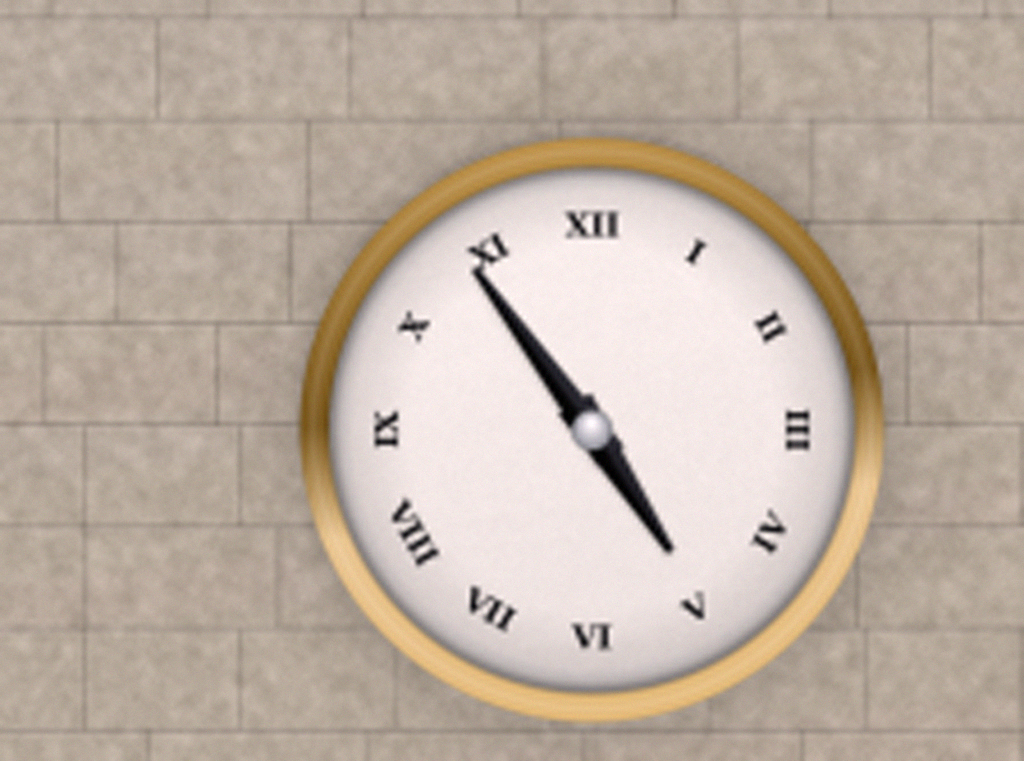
{"hour": 4, "minute": 54}
